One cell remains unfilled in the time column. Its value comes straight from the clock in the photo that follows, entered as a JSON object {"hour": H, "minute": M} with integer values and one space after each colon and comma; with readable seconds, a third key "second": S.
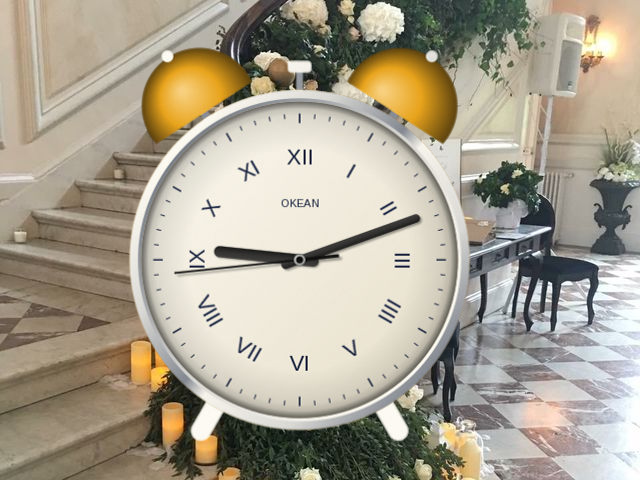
{"hour": 9, "minute": 11, "second": 44}
